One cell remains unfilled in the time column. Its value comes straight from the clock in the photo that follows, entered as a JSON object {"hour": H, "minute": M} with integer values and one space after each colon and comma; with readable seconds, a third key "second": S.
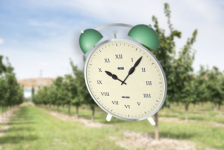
{"hour": 10, "minute": 7}
